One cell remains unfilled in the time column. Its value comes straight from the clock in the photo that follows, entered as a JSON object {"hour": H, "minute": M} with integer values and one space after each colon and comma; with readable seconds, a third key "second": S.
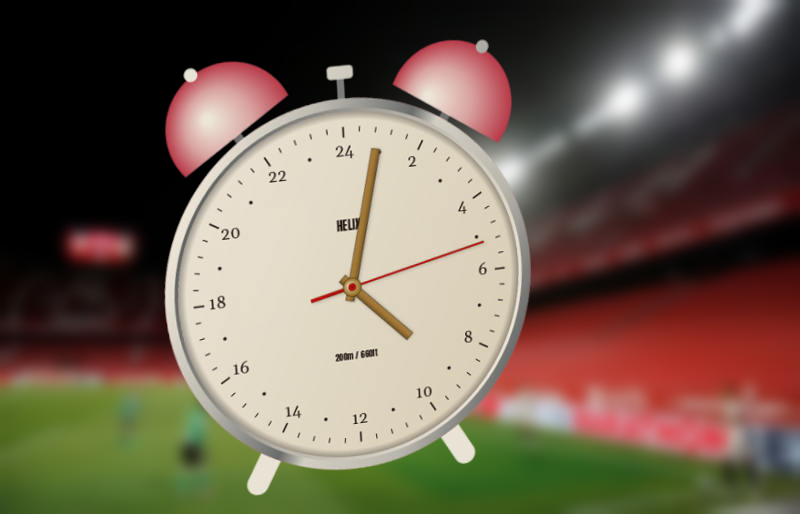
{"hour": 9, "minute": 2, "second": 13}
